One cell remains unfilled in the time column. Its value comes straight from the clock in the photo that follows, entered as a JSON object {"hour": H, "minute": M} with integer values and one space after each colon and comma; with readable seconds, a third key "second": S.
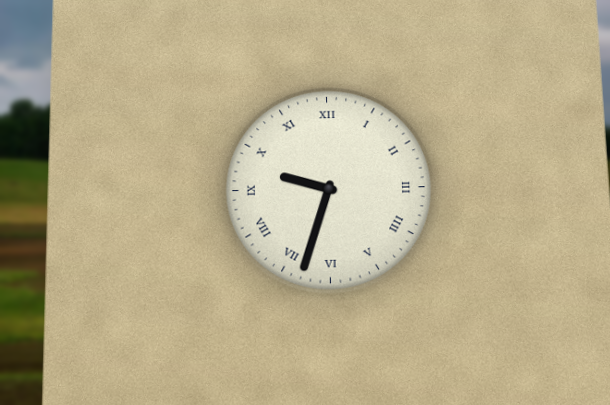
{"hour": 9, "minute": 33}
